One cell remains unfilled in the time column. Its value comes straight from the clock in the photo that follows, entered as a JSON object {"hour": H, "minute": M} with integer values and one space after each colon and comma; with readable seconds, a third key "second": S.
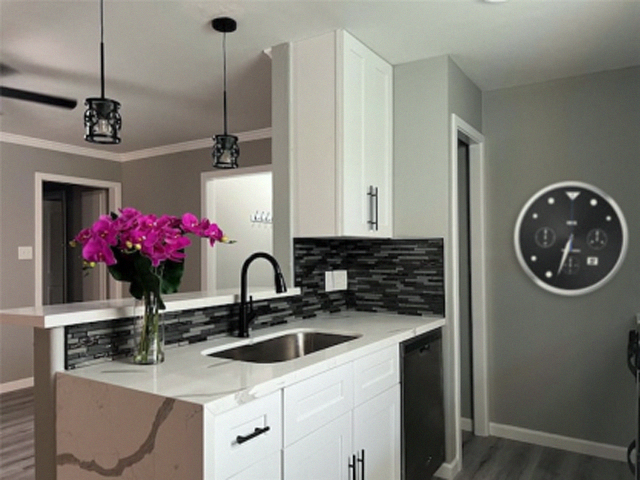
{"hour": 6, "minute": 33}
